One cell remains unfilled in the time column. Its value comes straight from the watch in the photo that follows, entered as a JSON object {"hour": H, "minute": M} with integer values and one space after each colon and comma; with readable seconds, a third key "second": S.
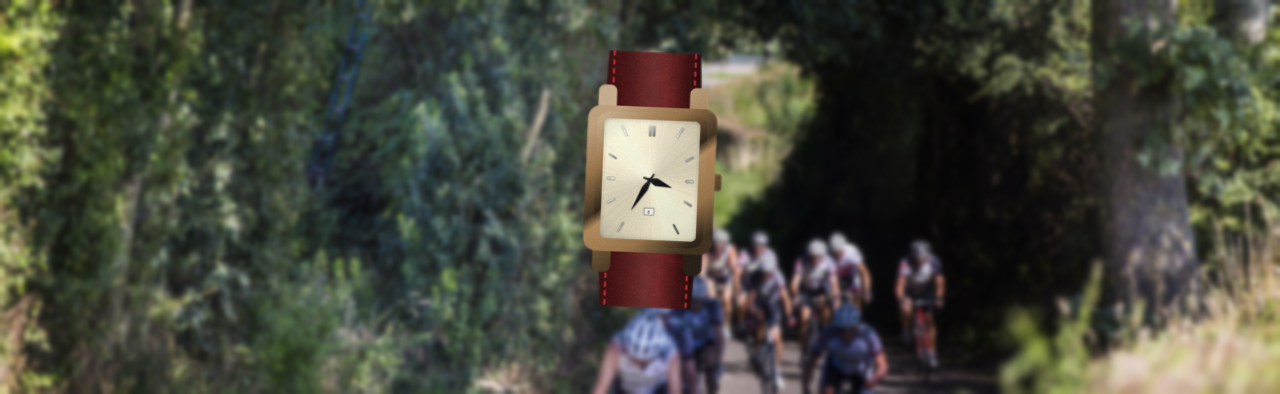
{"hour": 3, "minute": 35}
